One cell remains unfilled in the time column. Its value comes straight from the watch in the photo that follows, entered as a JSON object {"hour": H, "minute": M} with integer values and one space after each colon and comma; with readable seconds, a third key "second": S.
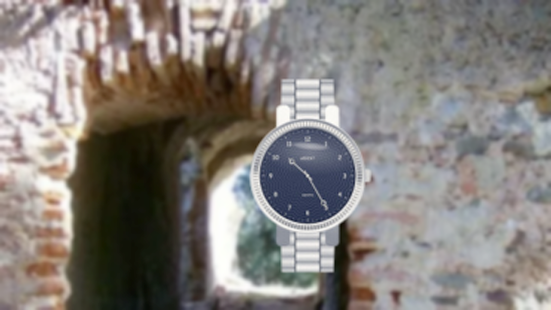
{"hour": 10, "minute": 25}
